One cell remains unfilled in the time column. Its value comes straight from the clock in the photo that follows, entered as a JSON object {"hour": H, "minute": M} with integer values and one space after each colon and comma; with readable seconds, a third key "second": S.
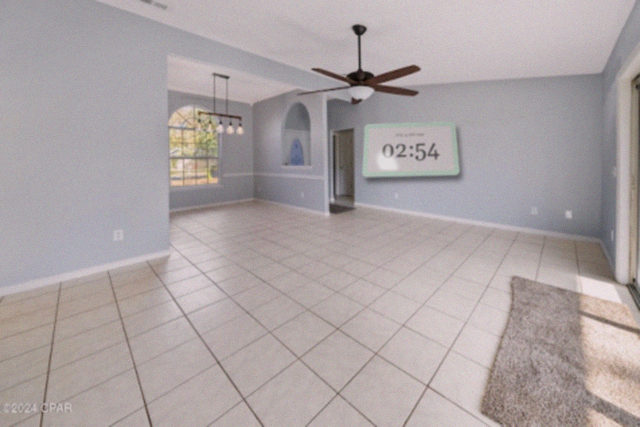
{"hour": 2, "minute": 54}
